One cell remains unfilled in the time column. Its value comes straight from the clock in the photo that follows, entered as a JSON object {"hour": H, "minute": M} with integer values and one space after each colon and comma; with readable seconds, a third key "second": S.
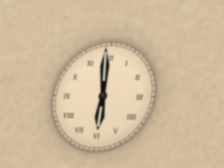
{"hour": 5, "minute": 59}
